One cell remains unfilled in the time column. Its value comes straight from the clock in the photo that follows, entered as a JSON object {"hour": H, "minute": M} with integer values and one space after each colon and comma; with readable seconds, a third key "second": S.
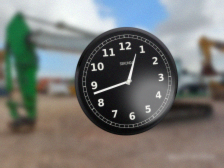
{"hour": 12, "minute": 43}
